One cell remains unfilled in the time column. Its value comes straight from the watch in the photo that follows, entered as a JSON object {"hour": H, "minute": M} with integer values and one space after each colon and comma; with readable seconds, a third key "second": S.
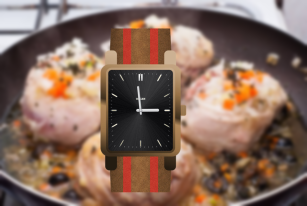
{"hour": 2, "minute": 59}
